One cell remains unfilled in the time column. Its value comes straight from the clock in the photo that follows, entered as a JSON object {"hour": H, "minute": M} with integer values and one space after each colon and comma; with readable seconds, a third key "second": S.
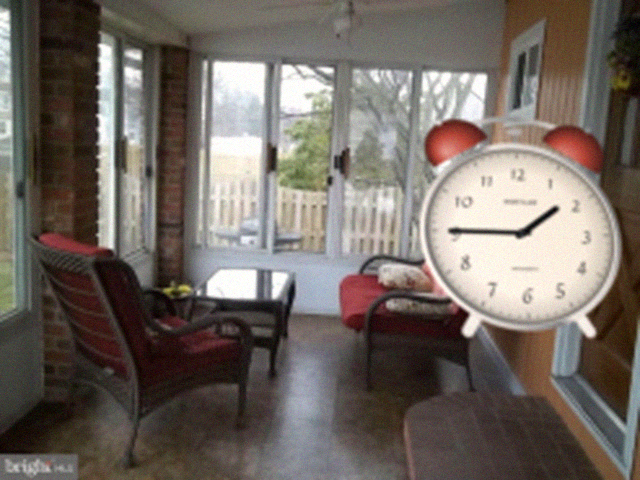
{"hour": 1, "minute": 45}
